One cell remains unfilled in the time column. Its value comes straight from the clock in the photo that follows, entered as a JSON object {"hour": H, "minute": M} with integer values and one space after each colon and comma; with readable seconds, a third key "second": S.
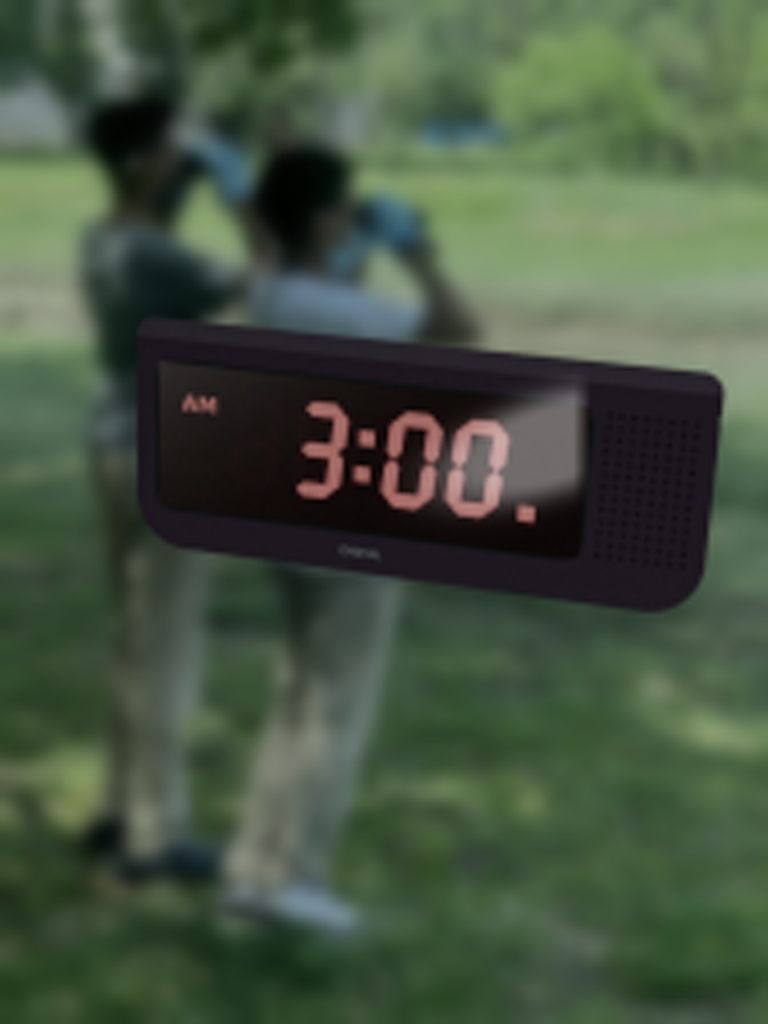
{"hour": 3, "minute": 0}
